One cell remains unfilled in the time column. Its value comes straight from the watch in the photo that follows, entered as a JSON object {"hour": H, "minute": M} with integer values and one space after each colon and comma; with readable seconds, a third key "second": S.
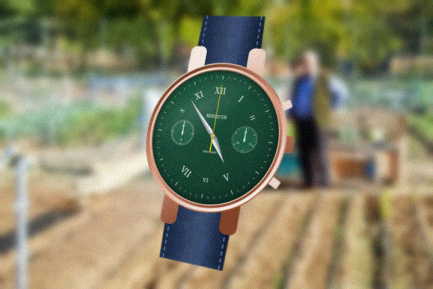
{"hour": 4, "minute": 53}
